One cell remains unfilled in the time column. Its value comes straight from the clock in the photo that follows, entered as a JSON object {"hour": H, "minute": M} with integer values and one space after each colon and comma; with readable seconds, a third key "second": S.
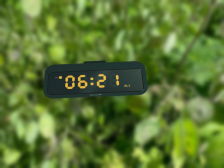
{"hour": 6, "minute": 21}
